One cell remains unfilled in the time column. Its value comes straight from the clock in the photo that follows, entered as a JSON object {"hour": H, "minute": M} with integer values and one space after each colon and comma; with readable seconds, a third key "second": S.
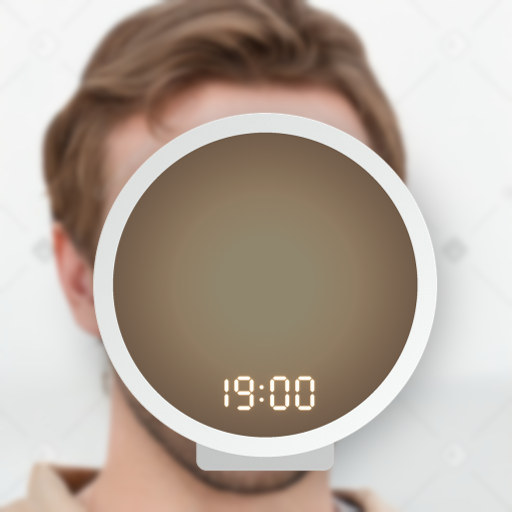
{"hour": 19, "minute": 0}
